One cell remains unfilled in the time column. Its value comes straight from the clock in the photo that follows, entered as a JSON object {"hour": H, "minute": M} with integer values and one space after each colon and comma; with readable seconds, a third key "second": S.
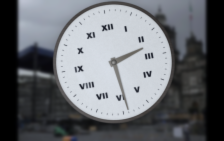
{"hour": 2, "minute": 29}
